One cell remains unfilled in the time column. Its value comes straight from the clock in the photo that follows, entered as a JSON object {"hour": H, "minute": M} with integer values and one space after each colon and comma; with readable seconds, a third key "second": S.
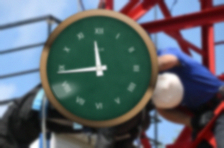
{"hour": 11, "minute": 44}
